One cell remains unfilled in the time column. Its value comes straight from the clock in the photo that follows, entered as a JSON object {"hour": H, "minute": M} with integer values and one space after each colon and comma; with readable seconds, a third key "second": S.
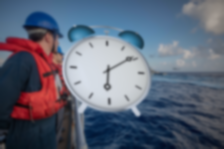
{"hour": 6, "minute": 9}
